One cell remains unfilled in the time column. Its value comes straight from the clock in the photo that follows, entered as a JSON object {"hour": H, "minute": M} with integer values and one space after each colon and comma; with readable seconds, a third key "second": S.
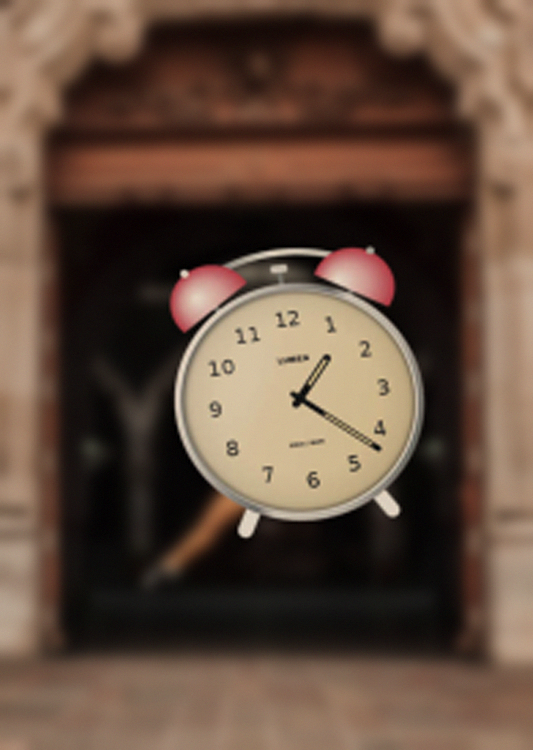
{"hour": 1, "minute": 22}
